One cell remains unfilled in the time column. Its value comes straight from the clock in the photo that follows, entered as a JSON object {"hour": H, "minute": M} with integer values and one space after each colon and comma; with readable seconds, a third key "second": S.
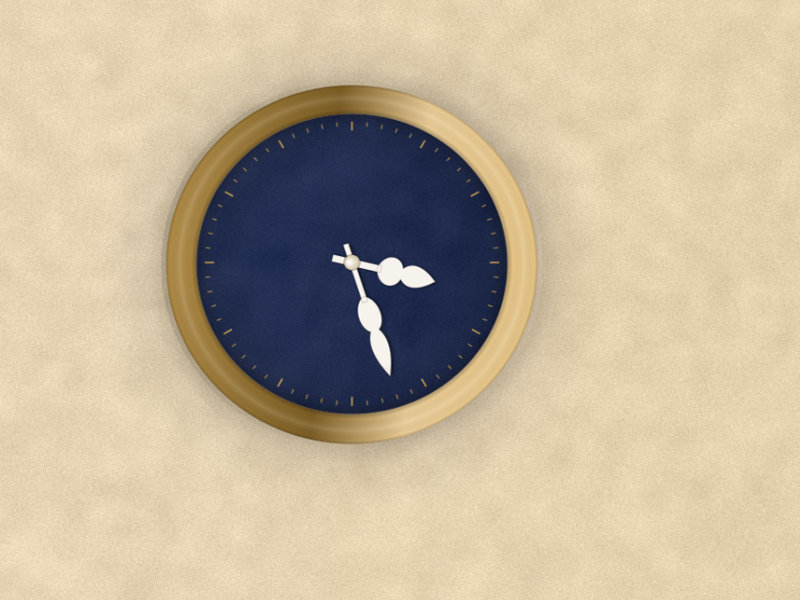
{"hour": 3, "minute": 27}
